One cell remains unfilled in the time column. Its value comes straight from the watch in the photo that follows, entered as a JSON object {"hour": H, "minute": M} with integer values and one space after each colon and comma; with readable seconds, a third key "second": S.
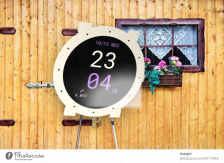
{"hour": 23, "minute": 4}
